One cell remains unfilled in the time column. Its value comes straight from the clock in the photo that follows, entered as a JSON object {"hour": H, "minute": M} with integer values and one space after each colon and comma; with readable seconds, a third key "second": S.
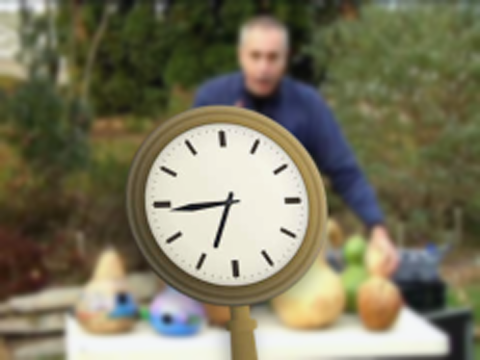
{"hour": 6, "minute": 44}
